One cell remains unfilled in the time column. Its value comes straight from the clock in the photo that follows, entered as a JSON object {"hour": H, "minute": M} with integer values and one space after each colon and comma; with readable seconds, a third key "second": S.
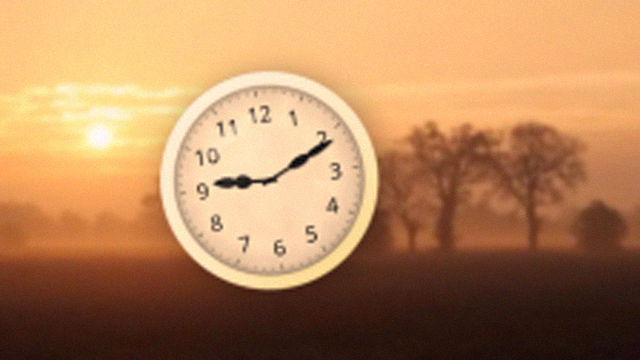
{"hour": 9, "minute": 11}
